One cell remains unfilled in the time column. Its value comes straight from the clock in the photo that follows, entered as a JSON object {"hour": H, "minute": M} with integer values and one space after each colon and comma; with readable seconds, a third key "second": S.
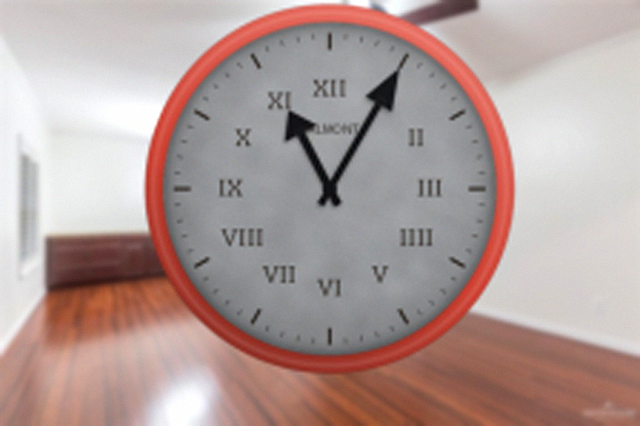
{"hour": 11, "minute": 5}
